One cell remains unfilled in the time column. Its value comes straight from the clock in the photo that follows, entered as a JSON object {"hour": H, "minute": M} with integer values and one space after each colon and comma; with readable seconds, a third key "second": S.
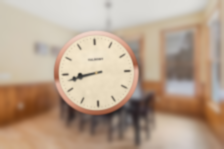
{"hour": 8, "minute": 43}
